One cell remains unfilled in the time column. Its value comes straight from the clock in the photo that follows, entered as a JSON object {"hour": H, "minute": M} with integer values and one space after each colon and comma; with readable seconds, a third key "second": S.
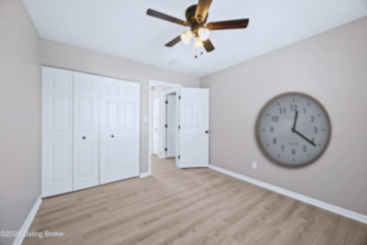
{"hour": 12, "minute": 21}
